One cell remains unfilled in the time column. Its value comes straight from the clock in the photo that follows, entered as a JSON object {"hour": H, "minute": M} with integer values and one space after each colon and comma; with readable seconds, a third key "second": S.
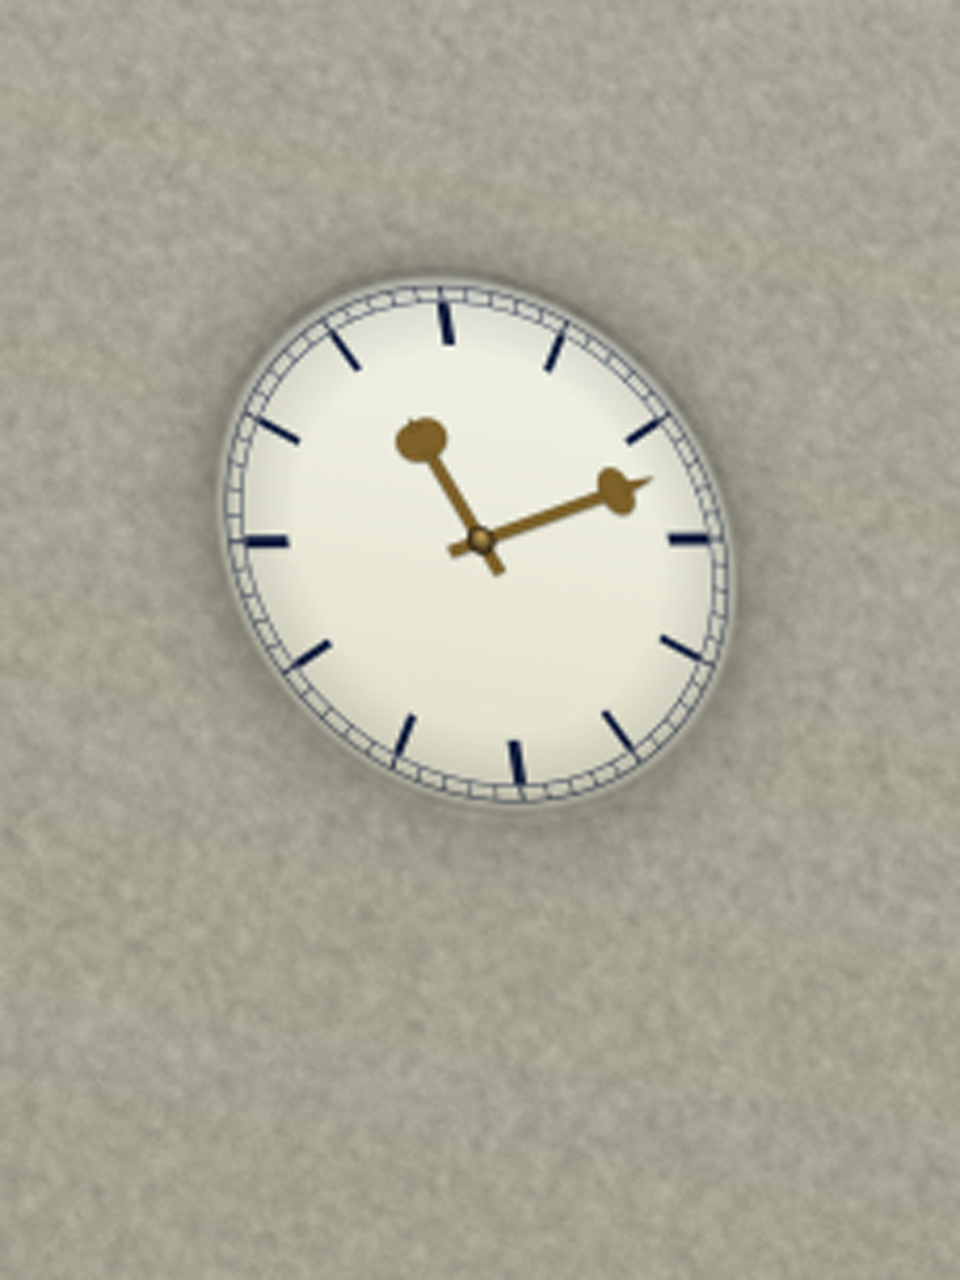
{"hour": 11, "minute": 12}
